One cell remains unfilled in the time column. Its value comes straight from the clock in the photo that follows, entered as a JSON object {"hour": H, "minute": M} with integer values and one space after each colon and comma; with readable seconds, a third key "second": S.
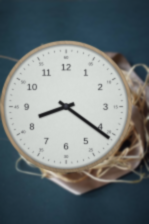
{"hour": 8, "minute": 21}
